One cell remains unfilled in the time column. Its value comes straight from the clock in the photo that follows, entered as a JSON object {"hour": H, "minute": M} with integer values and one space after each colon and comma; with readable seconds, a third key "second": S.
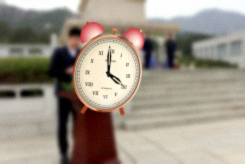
{"hour": 3, "minute": 59}
